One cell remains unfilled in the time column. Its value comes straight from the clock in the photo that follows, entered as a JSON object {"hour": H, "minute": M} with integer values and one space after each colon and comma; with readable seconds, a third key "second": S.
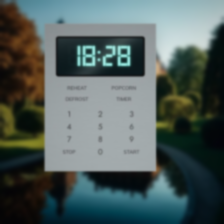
{"hour": 18, "minute": 28}
